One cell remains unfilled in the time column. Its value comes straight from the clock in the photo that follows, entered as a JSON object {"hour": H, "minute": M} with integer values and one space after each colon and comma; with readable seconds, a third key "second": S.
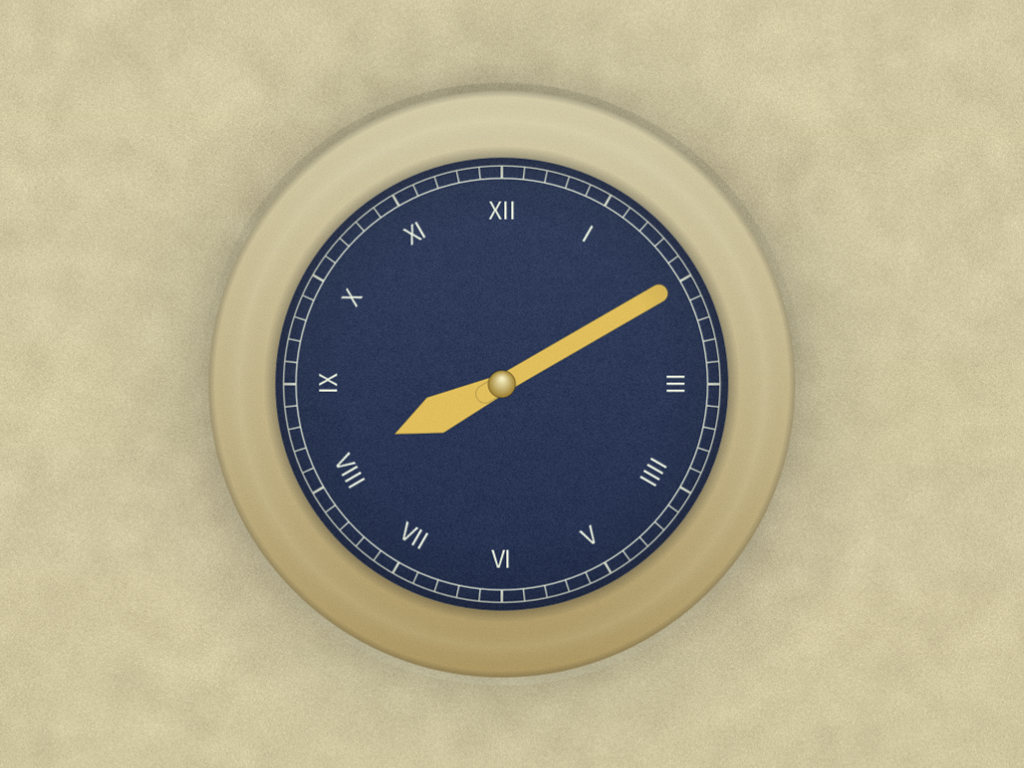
{"hour": 8, "minute": 10}
